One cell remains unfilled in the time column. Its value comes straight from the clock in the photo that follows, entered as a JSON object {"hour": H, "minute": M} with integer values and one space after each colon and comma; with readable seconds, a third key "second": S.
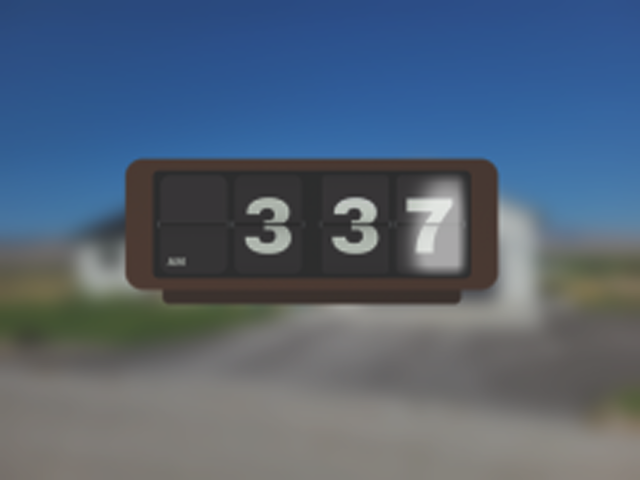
{"hour": 3, "minute": 37}
